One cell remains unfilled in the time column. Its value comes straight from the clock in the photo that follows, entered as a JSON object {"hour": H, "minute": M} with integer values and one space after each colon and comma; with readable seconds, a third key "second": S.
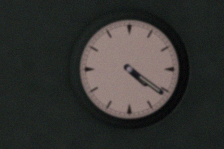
{"hour": 4, "minute": 21}
